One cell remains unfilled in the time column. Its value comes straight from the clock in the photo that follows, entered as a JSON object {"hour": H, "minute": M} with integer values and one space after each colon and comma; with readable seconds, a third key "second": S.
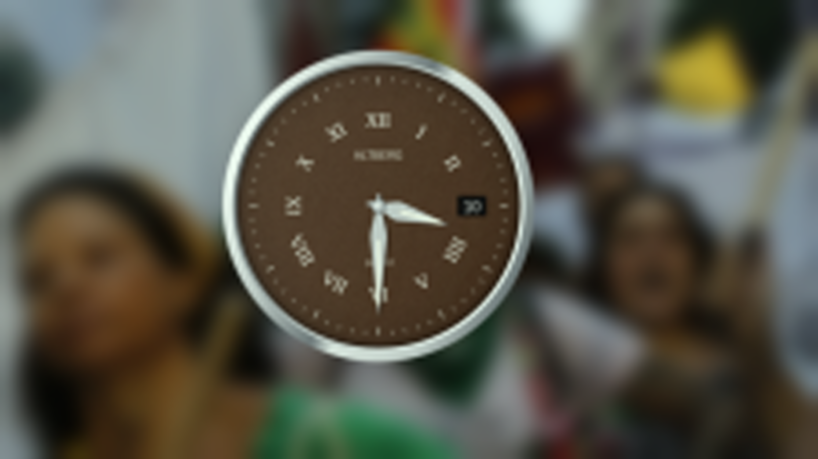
{"hour": 3, "minute": 30}
